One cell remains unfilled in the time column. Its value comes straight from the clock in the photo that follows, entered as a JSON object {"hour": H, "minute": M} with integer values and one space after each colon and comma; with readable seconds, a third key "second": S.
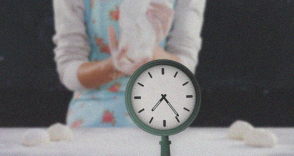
{"hour": 7, "minute": 24}
